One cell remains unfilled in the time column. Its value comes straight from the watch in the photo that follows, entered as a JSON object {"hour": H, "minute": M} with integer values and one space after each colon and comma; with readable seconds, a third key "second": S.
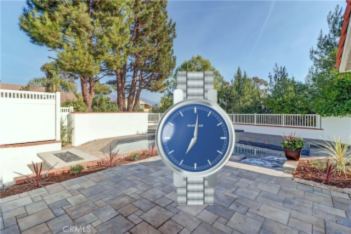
{"hour": 7, "minute": 1}
